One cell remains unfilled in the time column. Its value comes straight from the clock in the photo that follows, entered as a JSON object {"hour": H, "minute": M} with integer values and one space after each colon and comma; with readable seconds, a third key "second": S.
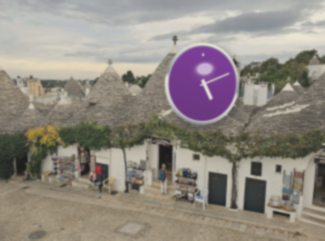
{"hour": 5, "minute": 12}
